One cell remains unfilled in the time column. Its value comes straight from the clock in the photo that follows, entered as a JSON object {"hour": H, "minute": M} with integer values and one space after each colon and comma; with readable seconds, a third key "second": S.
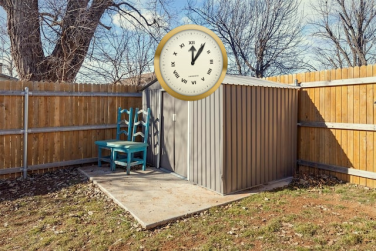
{"hour": 12, "minute": 6}
